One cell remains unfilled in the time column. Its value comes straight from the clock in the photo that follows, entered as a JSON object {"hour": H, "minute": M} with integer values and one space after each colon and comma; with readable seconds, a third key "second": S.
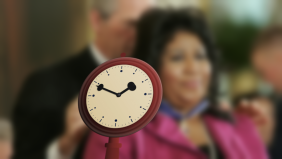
{"hour": 1, "minute": 49}
